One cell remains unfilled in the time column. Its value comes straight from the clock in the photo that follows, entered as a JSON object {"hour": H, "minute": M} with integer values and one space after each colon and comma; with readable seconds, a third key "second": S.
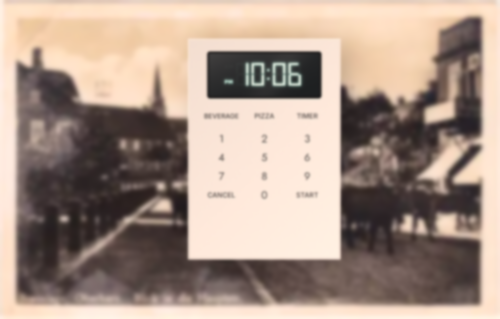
{"hour": 10, "minute": 6}
